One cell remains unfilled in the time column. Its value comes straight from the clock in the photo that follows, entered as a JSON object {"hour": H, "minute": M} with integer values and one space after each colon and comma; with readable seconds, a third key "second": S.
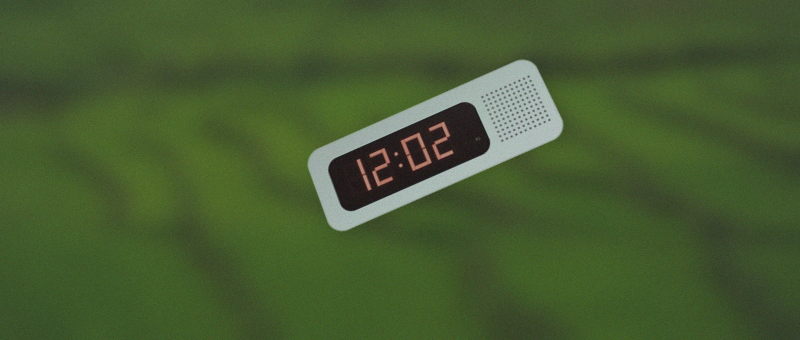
{"hour": 12, "minute": 2}
